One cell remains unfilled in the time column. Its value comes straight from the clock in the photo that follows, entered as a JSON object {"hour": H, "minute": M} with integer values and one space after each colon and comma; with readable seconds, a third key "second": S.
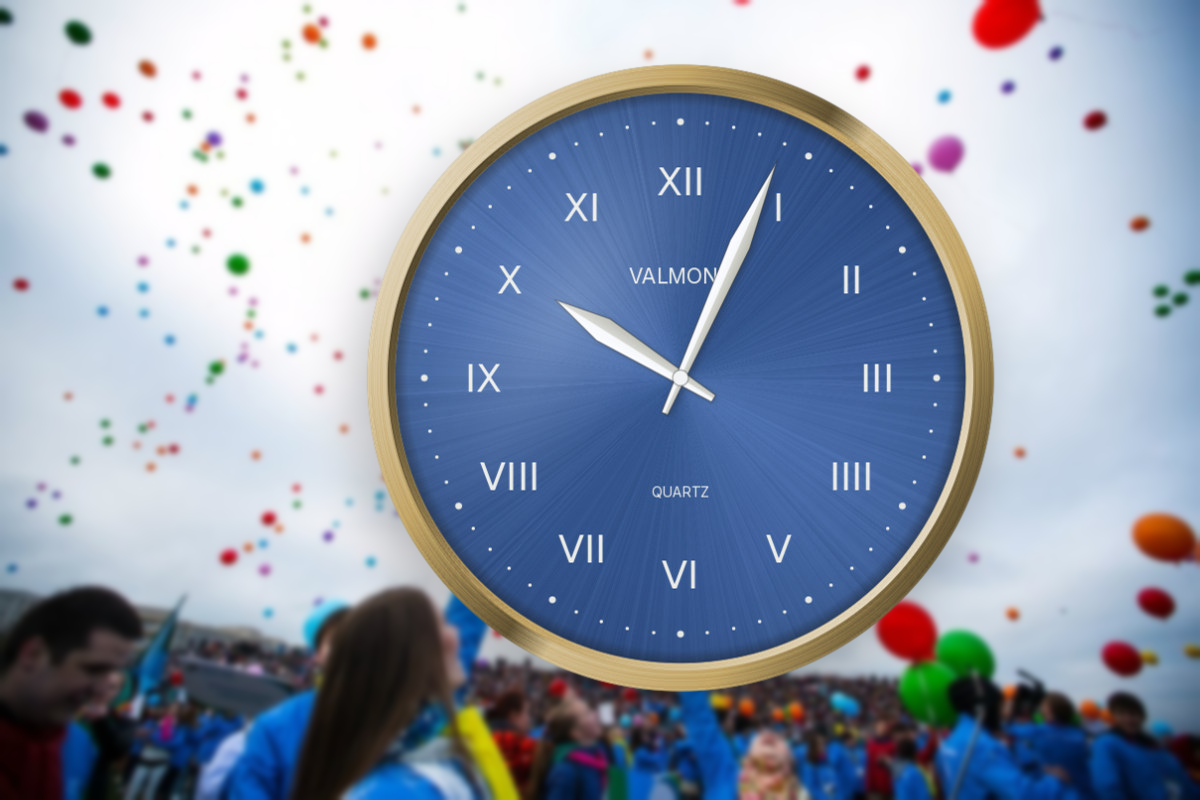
{"hour": 10, "minute": 4}
